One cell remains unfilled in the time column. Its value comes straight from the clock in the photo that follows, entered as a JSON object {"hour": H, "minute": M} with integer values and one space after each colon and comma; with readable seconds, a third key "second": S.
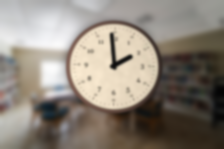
{"hour": 1, "minute": 59}
